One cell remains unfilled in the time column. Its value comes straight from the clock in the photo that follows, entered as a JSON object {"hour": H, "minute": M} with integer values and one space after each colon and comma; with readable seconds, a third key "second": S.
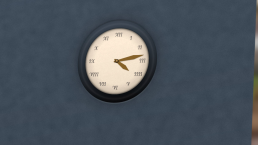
{"hour": 4, "minute": 13}
